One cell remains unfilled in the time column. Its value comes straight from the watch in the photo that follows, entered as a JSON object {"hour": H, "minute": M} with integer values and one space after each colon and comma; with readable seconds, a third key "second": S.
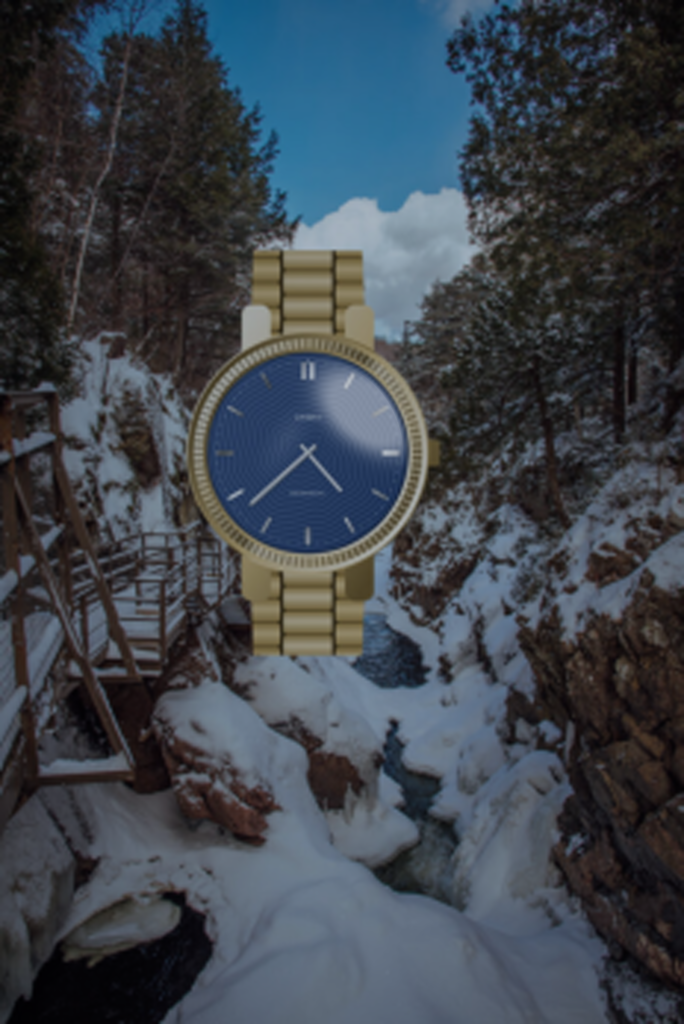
{"hour": 4, "minute": 38}
